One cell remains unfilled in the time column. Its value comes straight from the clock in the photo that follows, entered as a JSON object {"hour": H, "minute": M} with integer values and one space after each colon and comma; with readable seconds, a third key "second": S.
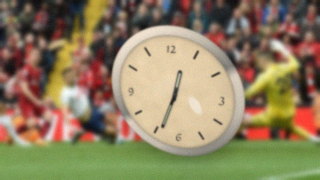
{"hour": 12, "minute": 34}
